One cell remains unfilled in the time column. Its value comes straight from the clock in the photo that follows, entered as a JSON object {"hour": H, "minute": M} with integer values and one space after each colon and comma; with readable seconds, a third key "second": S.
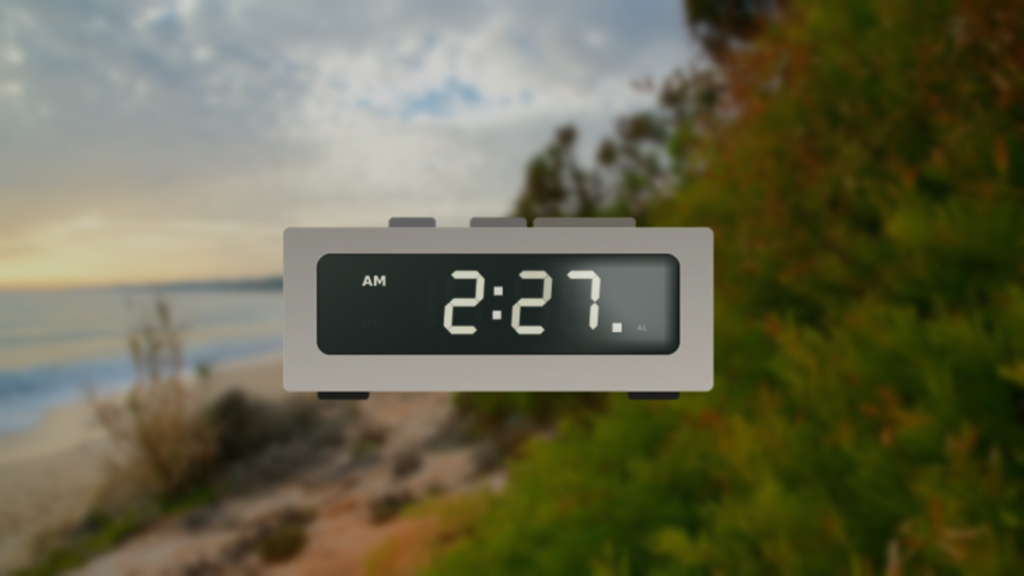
{"hour": 2, "minute": 27}
